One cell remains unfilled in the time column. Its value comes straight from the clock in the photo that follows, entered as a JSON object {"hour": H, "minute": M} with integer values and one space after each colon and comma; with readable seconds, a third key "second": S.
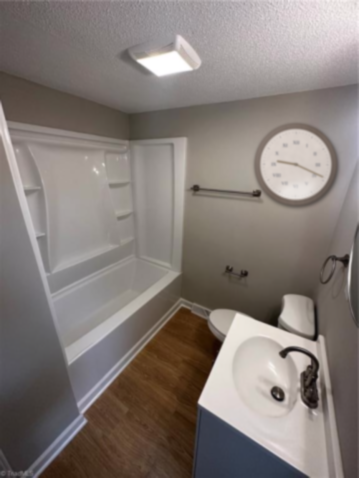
{"hour": 9, "minute": 19}
